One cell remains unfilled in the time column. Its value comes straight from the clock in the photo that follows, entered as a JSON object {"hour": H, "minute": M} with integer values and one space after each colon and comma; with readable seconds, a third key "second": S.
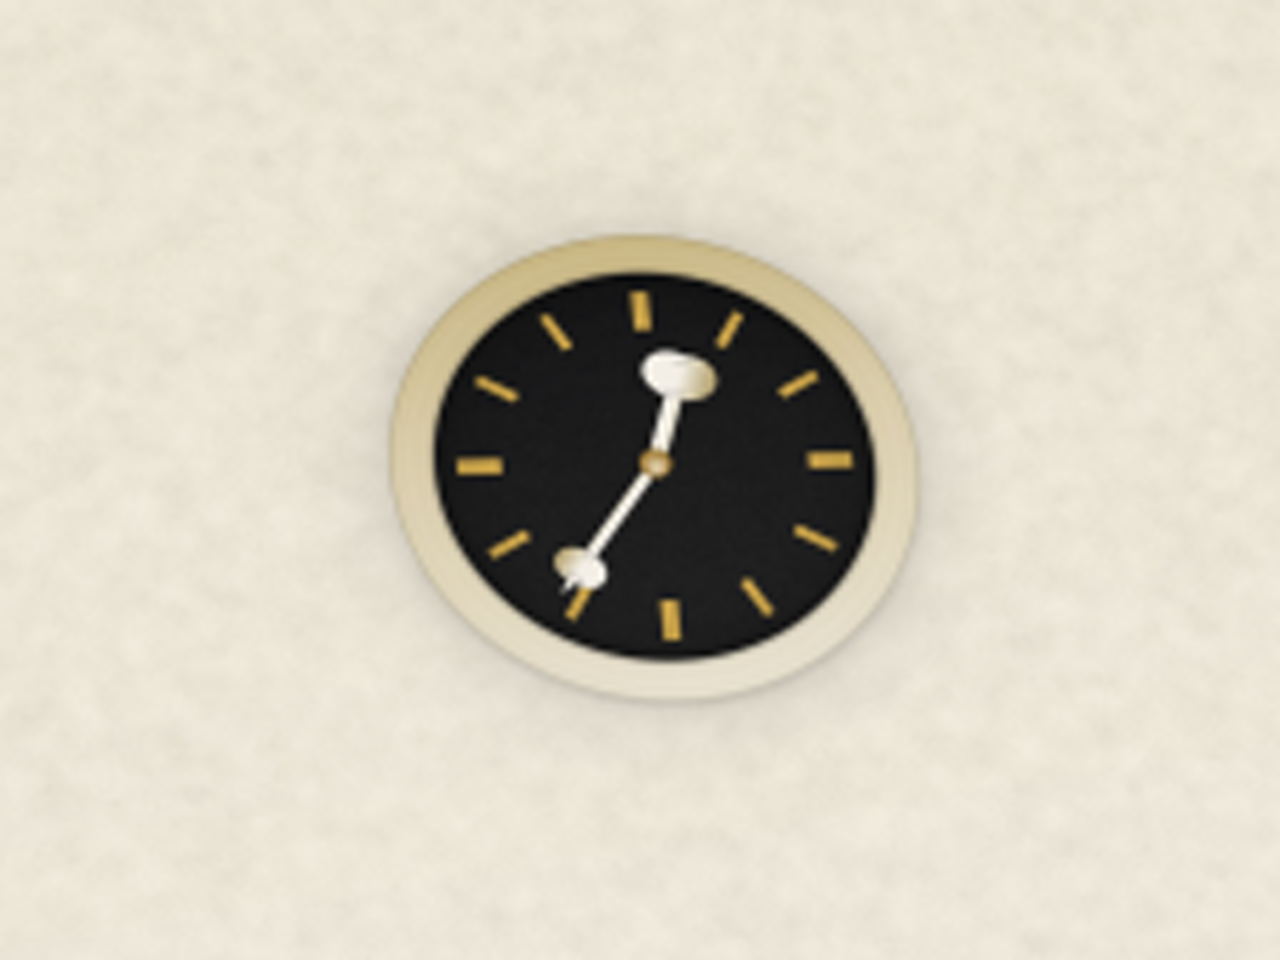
{"hour": 12, "minute": 36}
